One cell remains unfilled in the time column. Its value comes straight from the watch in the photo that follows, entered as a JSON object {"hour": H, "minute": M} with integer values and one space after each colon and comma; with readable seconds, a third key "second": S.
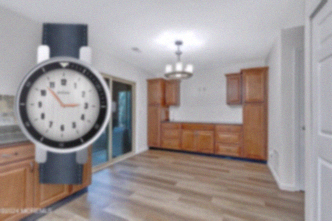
{"hour": 2, "minute": 53}
